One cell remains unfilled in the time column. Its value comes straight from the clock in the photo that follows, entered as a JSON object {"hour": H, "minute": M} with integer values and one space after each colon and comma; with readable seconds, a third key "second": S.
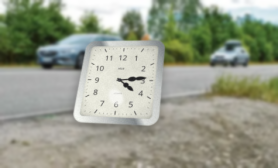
{"hour": 4, "minute": 14}
